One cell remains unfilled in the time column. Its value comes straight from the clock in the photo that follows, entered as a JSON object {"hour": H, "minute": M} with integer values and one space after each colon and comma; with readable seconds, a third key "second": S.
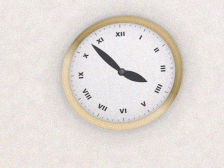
{"hour": 3, "minute": 53}
